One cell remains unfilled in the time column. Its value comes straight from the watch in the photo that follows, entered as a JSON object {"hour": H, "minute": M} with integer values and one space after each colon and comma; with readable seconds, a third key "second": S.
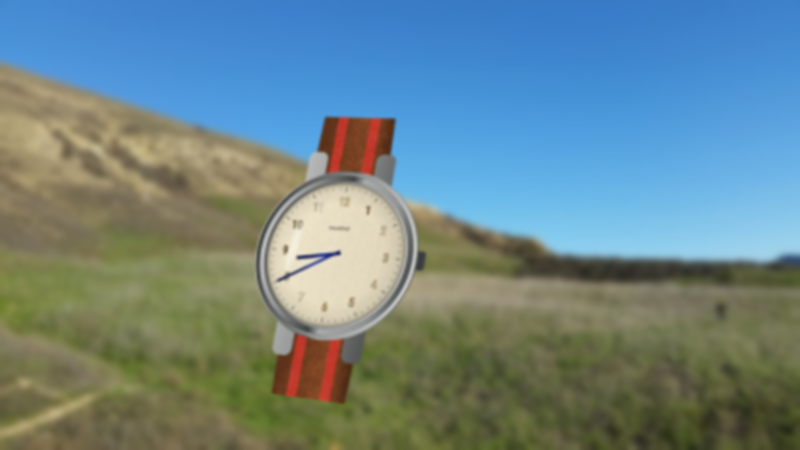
{"hour": 8, "minute": 40}
